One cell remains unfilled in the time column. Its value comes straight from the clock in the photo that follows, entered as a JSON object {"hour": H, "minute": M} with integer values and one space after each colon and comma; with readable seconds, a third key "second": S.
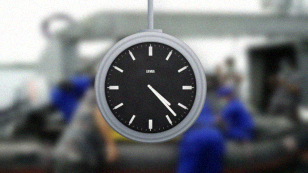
{"hour": 4, "minute": 23}
